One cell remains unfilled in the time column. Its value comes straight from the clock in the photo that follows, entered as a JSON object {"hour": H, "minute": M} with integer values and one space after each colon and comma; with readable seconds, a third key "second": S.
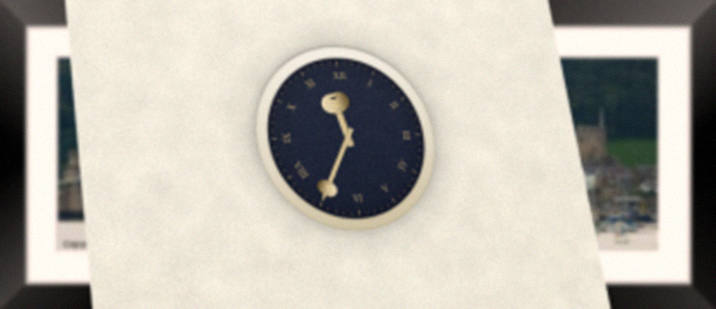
{"hour": 11, "minute": 35}
